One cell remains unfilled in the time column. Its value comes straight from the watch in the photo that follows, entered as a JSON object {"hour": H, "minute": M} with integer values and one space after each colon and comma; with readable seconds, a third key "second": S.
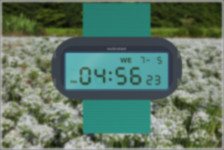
{"hour": 4, "minute": 56, "second": 23}
